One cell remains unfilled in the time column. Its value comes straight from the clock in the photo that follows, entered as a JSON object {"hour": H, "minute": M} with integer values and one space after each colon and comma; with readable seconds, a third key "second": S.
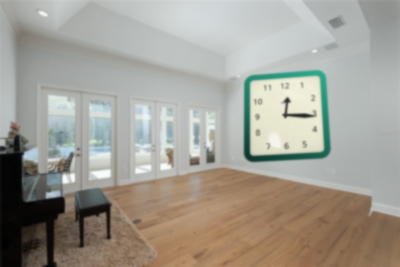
{"hour": 12, "minute": 16}
